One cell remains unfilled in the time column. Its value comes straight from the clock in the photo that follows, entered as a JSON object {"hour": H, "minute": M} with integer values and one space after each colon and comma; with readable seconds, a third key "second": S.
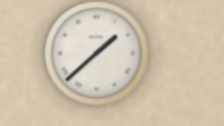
{"hour": 1, "minute": 38}
